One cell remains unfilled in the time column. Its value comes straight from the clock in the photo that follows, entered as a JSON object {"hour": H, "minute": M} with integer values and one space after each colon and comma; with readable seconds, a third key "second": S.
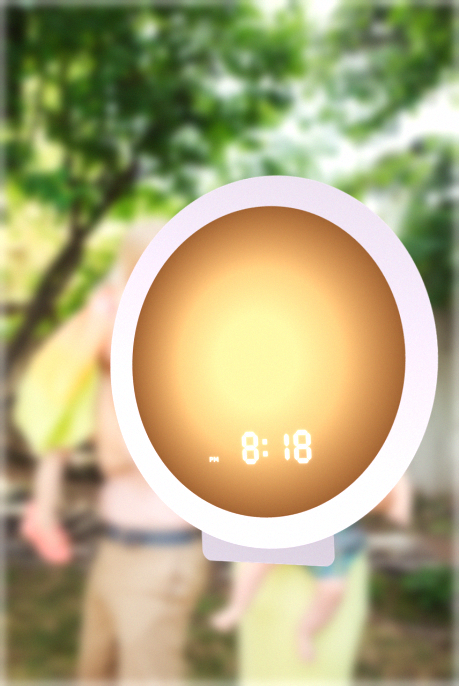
{"hour": 8, "minute": 18}
